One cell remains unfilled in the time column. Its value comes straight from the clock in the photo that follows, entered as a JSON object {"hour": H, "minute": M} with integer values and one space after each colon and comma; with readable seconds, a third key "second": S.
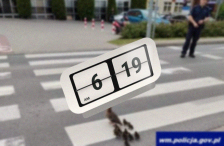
{"hour": 6, "minute": 19}
